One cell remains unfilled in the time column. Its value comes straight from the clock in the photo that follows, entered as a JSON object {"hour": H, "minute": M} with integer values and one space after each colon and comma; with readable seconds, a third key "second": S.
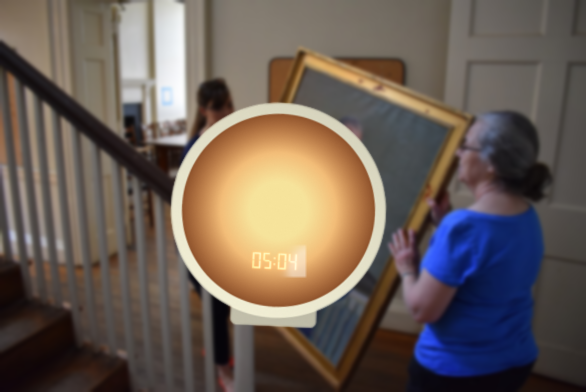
{"hour": 5, "minute": 4}
